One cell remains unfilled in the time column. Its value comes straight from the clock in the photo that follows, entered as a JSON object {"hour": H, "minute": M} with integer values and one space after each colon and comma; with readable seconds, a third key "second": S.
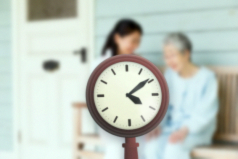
{"hour": 4, "minute": 9}
